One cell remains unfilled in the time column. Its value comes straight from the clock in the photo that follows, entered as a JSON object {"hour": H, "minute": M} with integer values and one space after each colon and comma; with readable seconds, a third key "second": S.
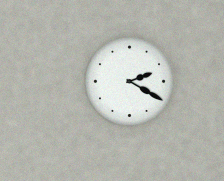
{"hour": 2, "minute": 20}
